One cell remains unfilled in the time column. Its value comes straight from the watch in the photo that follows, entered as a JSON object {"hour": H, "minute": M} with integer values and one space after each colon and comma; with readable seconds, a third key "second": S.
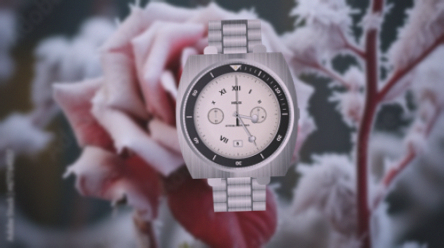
{"hour": 3, "minute": 25}
